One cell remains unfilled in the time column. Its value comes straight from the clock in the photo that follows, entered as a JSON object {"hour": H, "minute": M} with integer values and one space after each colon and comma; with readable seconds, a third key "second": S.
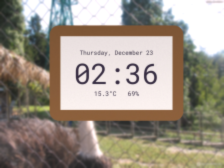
{"hour": 2, "minute": 36}
